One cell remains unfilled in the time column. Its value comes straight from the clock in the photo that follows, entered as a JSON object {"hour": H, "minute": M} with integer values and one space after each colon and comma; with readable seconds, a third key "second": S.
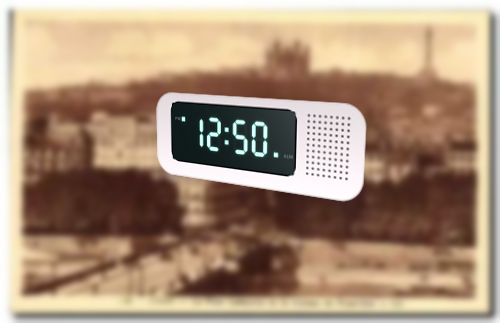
{"hour": 12, "minute": 50}
